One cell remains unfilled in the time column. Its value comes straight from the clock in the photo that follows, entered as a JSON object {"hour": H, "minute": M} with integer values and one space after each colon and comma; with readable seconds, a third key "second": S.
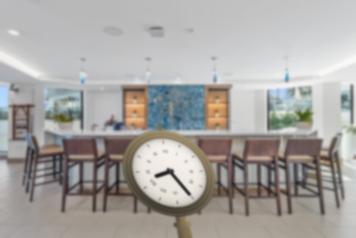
{"hour": 8, "minute": 25}
